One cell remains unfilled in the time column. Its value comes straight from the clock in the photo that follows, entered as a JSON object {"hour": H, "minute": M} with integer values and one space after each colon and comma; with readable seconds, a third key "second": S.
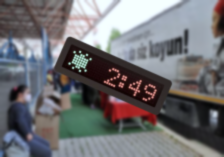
{"hour": 2, "minute": 49}
